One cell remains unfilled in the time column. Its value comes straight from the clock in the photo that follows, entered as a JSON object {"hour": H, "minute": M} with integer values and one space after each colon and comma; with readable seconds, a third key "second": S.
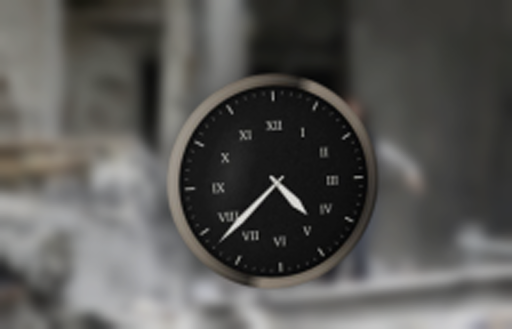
{"hour": 4, "minute": 38}
